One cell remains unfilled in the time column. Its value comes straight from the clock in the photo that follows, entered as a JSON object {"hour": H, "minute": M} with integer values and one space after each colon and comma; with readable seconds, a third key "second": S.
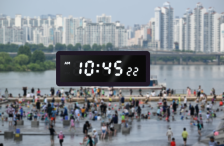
{"hour": 10, "minute": 45, "second": 22}
